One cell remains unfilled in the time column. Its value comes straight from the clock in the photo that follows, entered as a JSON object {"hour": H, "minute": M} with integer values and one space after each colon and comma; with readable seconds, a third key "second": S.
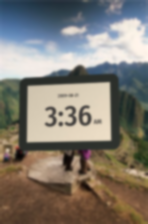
{"hour": 3, "minute": 36}
